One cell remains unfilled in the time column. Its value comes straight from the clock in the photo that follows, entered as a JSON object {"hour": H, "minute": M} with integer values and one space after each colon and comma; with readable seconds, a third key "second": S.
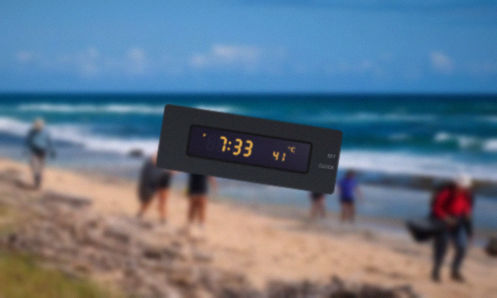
{"hour": 7, "minute": 33}
